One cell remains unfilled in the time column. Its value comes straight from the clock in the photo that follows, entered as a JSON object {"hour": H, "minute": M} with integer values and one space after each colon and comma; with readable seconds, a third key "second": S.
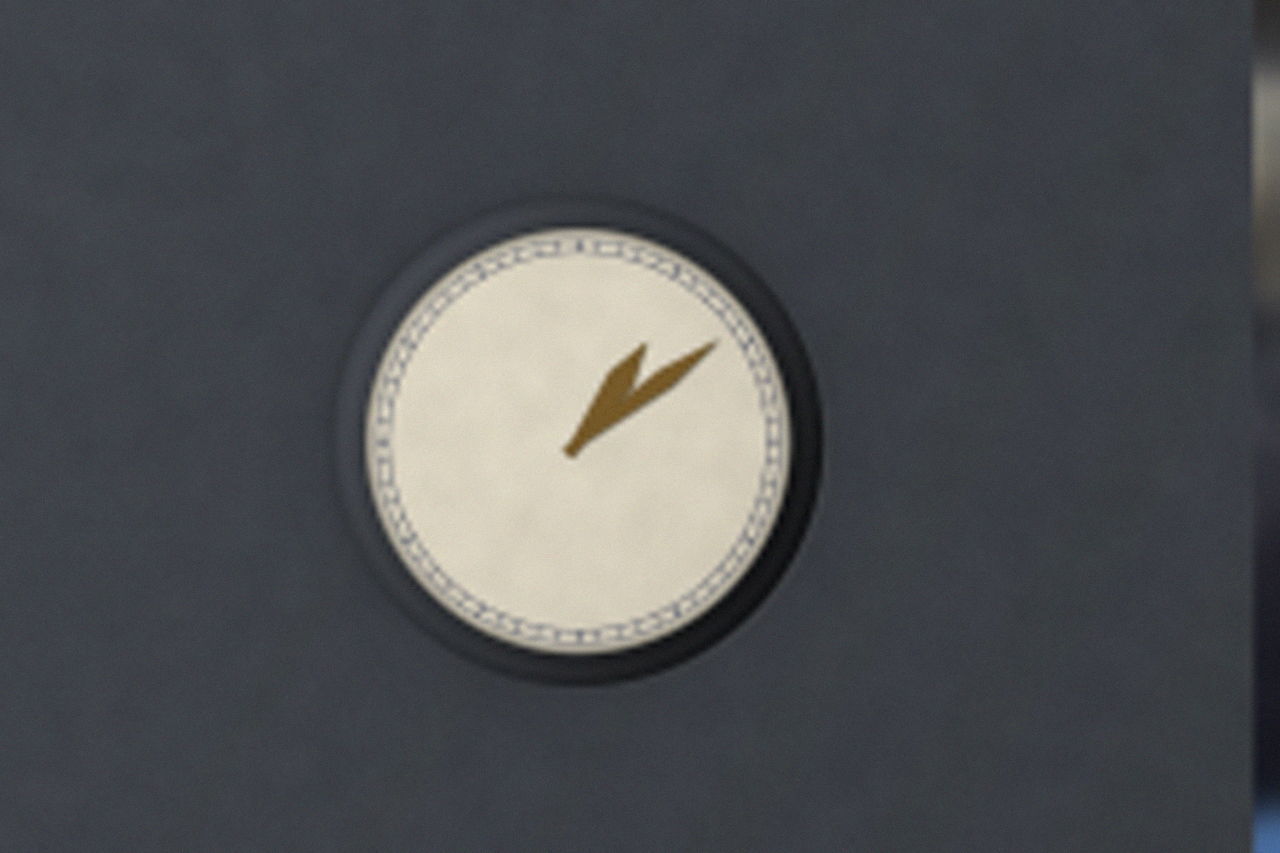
{"hour": 1, "minute": 9}
